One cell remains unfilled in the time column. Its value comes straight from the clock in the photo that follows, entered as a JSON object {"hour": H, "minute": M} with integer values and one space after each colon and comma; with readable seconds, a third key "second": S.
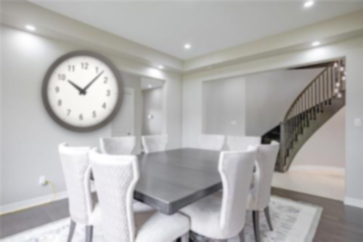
{"hour": 10, "minute": 7}
